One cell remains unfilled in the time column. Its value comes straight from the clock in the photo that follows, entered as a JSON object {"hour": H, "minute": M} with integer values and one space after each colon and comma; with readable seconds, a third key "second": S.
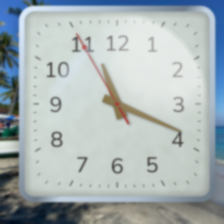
{"hour": 11, "minute": 18, "second": 55}
